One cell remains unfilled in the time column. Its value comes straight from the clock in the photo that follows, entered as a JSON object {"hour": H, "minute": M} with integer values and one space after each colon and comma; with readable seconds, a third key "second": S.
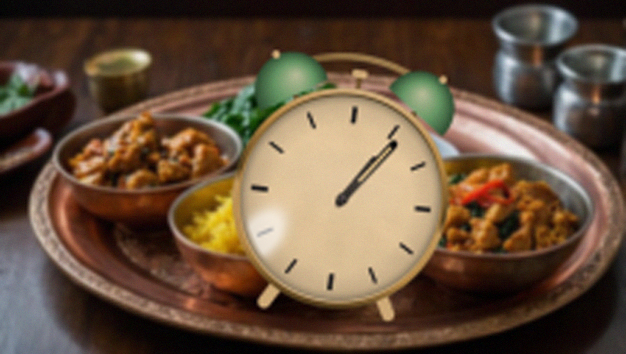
{"hour": 1, "minute": 6}
